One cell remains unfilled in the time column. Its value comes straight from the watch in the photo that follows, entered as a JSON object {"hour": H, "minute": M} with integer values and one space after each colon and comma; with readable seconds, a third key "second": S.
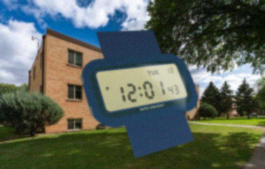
{"hour": 12, "minute": 1}
